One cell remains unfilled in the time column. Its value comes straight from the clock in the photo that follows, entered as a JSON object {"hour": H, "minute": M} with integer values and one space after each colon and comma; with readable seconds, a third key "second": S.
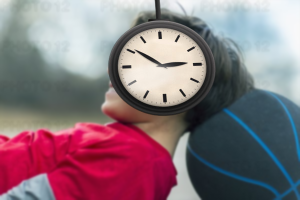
{"hour": 2, "minute": 51}
